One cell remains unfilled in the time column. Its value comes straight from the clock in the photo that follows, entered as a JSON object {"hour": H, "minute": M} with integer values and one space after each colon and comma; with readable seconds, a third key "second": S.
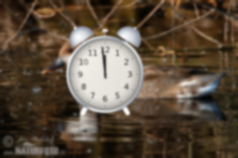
{"hour": 11, "minute": 59}
